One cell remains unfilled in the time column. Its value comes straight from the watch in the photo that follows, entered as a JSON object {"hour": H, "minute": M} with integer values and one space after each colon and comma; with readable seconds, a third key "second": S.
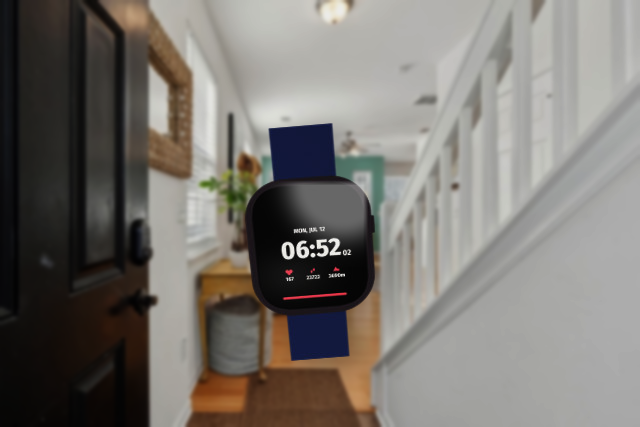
{"hour": 6, "minute": 52, "second": 2}
